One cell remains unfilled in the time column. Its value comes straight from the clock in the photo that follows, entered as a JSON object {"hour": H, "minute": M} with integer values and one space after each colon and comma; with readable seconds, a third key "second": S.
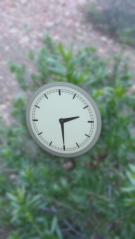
{"hour": 2, "minute": 30}
